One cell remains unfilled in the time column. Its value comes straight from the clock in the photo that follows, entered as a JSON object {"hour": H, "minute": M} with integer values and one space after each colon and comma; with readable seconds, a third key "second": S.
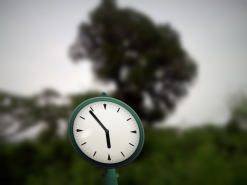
{"hour": 5, "minute": 54}
